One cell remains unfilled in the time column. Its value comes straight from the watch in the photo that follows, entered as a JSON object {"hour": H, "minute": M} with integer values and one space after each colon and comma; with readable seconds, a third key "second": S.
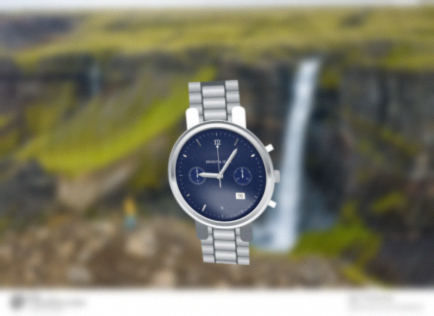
{"hour": 9, "minute": 6}
